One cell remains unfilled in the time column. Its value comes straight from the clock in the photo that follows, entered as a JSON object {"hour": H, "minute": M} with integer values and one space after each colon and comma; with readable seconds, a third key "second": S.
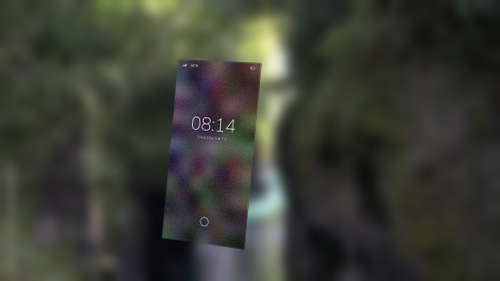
{"hour": 8, "minute": 14}
